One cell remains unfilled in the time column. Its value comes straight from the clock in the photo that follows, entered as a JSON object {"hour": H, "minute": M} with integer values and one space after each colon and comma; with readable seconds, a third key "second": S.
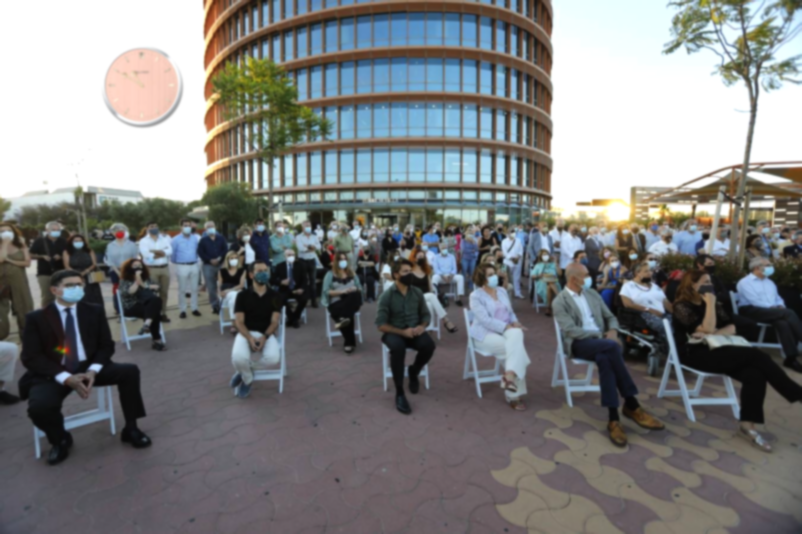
{"hour": 10, "minute": 50}
